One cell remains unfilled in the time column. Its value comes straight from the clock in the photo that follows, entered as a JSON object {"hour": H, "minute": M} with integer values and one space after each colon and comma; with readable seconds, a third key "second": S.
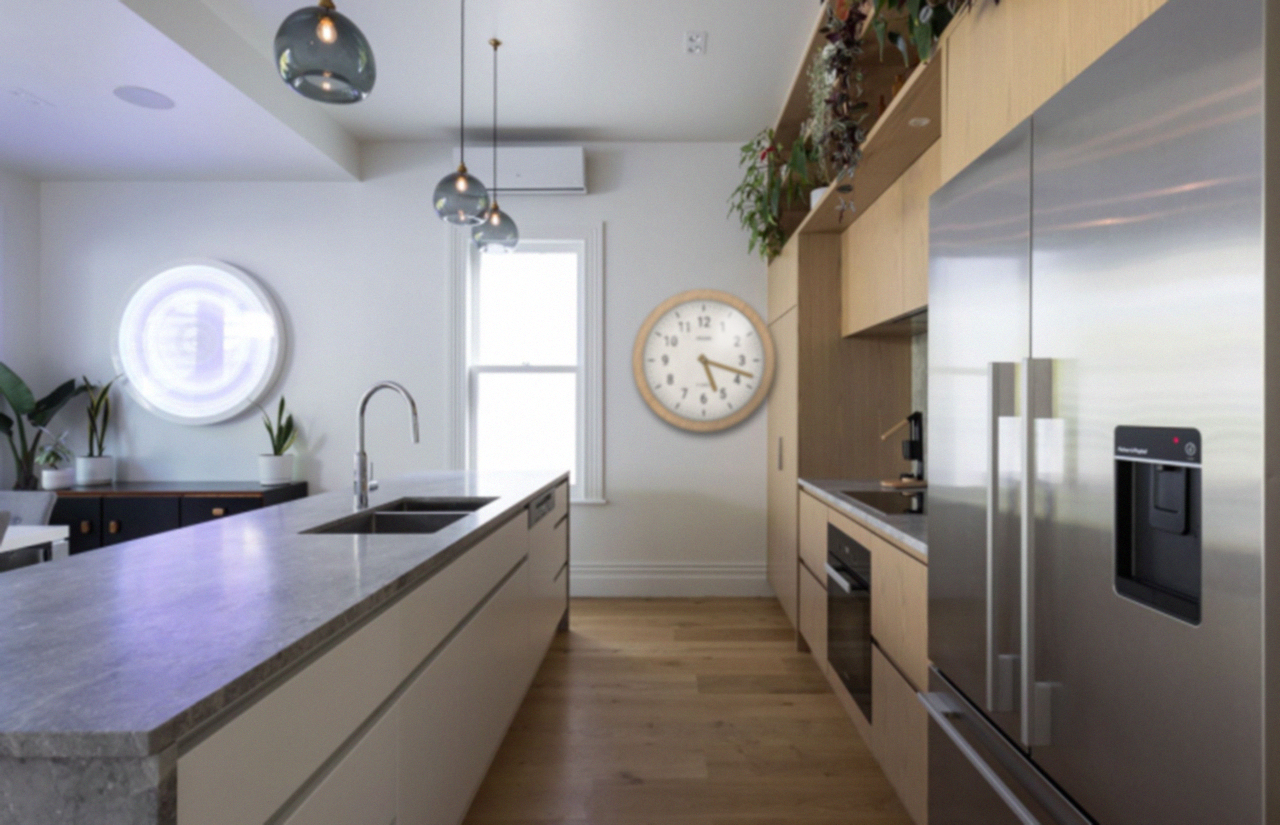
{"hour": 5, "minute": 18}
